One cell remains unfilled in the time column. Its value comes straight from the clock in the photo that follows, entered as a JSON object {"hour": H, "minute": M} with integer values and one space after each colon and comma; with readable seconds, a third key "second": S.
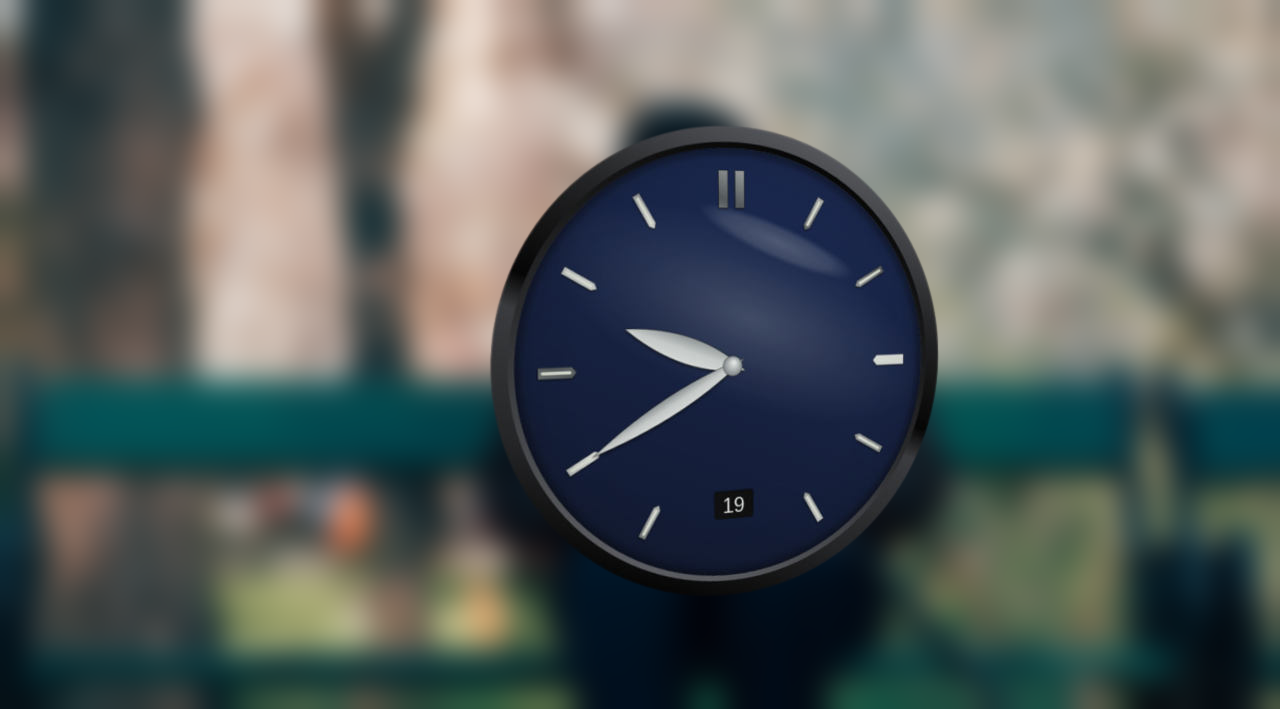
{"hour": 9, "minute": 40}
